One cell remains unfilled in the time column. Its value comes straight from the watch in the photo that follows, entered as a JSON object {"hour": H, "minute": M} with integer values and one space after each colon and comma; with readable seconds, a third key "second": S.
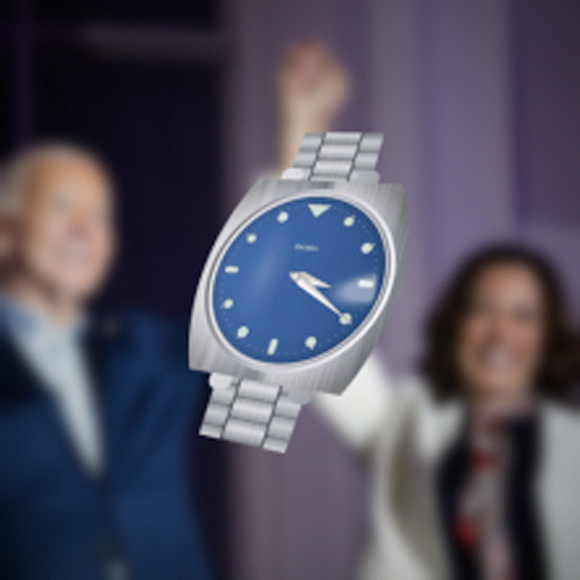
{"hour": 3, "minute": 20}
